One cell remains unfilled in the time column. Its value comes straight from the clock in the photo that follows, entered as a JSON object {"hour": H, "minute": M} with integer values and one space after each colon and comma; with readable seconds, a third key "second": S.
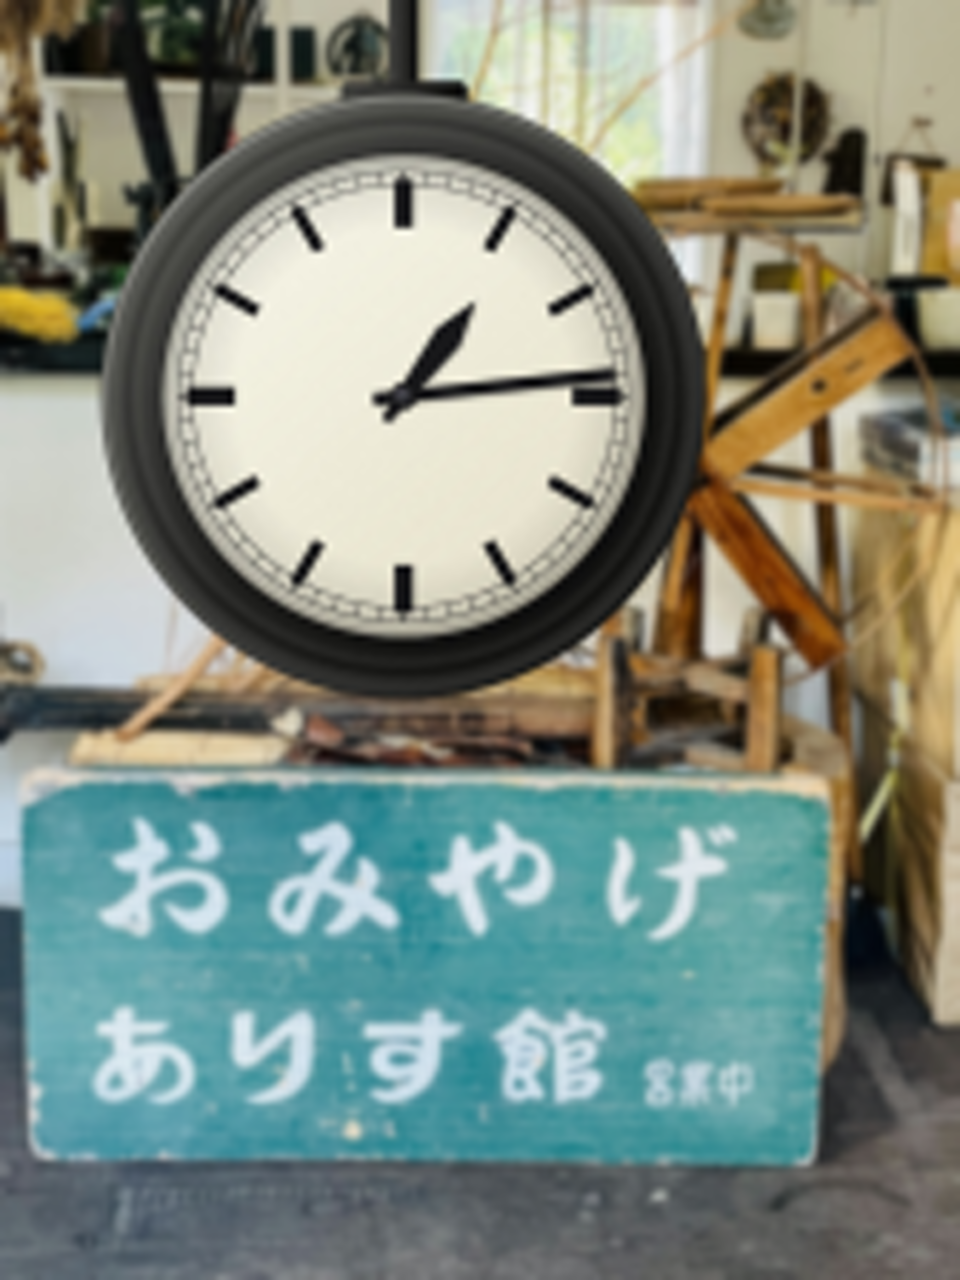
{"hour": 1, "minute": 14}
